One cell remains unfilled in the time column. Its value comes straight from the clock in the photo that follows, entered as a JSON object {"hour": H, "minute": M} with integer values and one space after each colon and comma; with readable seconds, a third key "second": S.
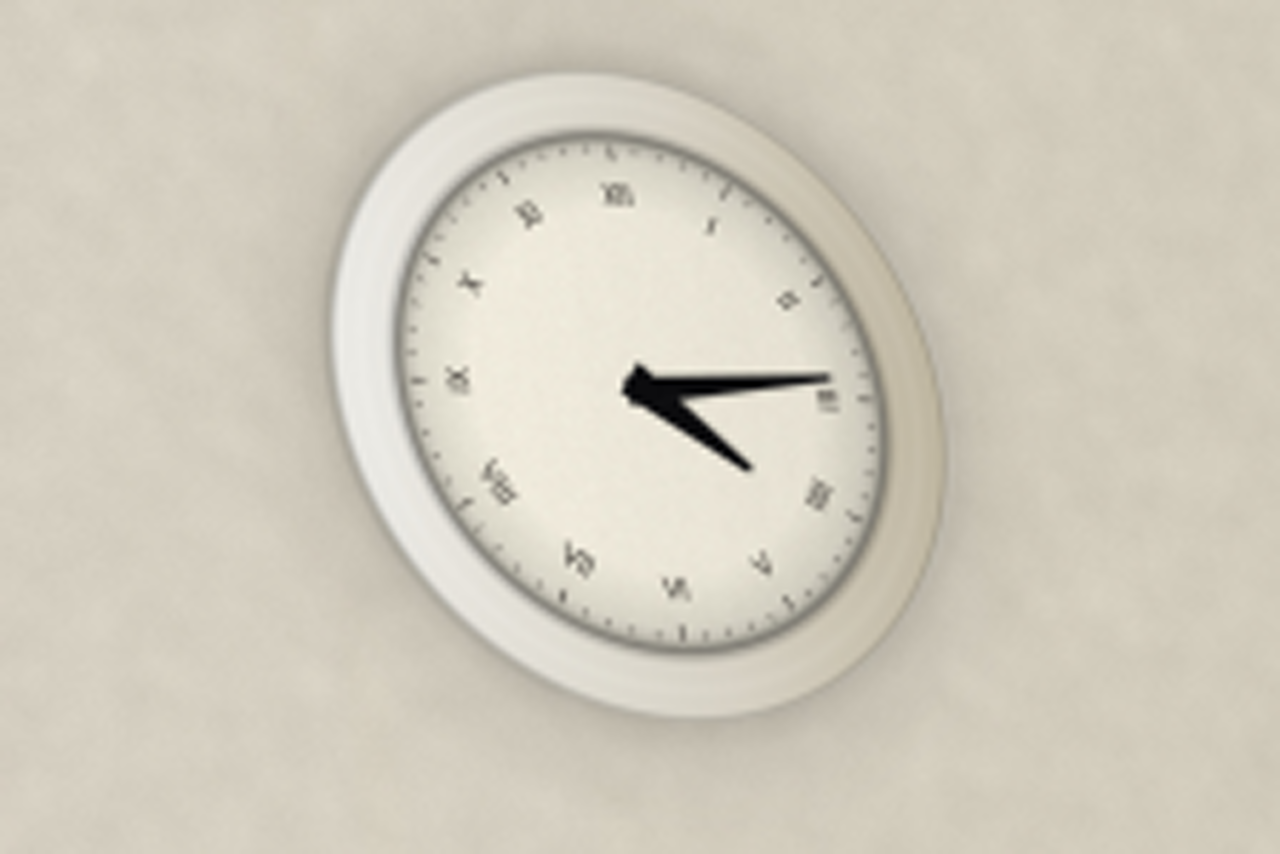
{"hour": 4, "minute": 14}
